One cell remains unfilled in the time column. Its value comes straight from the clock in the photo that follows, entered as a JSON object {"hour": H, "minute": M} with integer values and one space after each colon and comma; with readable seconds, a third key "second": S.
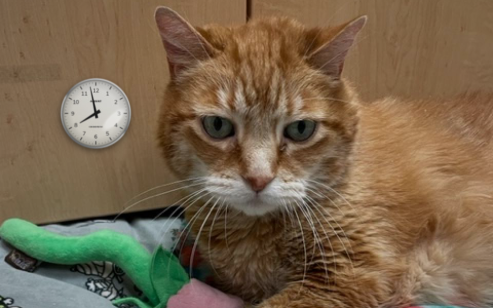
{"hour": 7, "minute": 58}
